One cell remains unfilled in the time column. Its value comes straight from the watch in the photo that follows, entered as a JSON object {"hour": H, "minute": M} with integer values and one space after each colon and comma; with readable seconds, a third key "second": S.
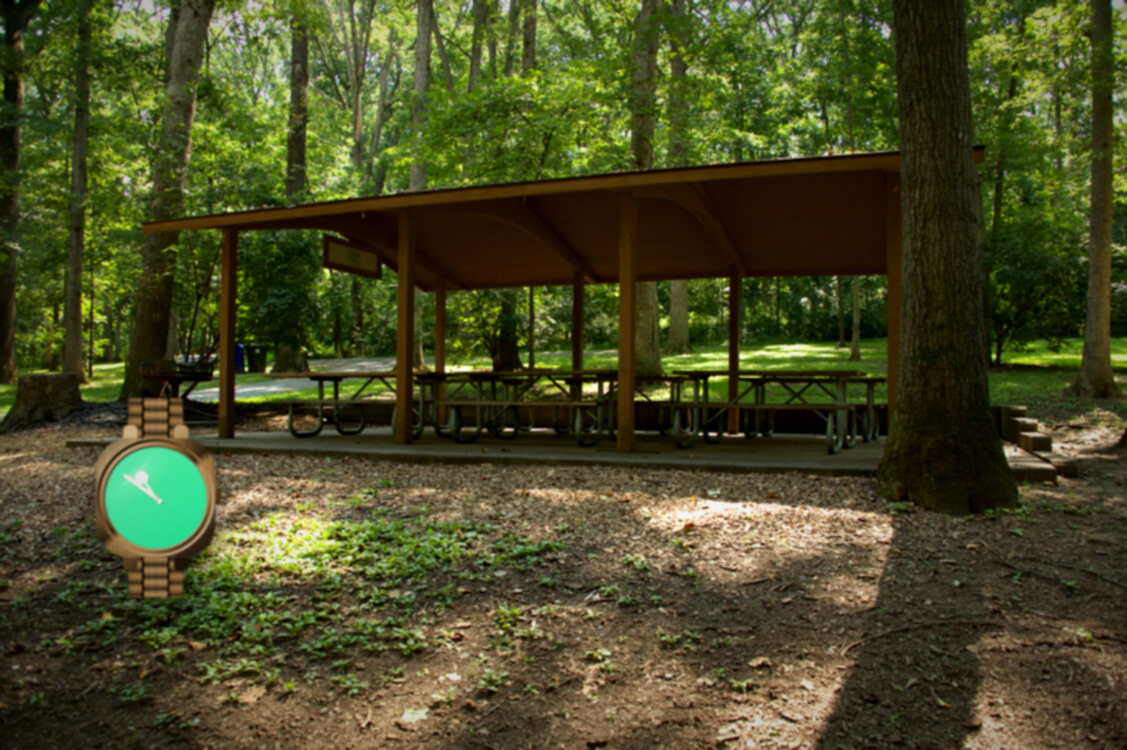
{"hour": 10, "minute": 51}
